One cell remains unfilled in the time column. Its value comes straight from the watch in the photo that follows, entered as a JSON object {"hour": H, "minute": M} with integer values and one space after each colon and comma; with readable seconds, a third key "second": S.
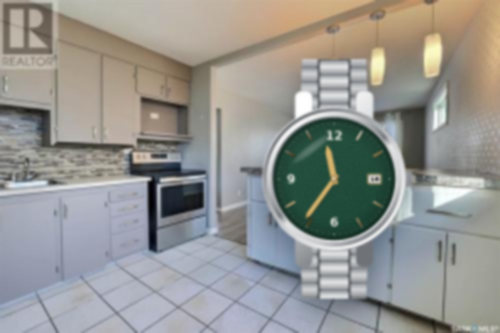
{"hour": 11, "minute": 36}
